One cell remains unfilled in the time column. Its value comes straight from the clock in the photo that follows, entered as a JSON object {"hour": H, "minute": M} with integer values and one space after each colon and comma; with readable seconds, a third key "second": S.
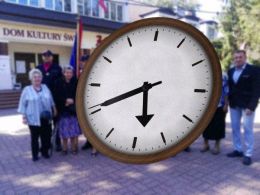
{"hour": 5, "minute": 40, "second": 41}
